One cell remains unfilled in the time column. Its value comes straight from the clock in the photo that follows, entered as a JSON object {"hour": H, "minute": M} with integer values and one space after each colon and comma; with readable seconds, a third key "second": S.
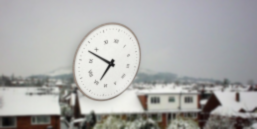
{"hour": 6, "minute": 48}
